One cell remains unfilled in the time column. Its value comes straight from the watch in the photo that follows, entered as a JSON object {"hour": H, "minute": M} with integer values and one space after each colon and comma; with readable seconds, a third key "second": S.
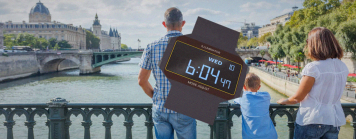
{"hour": 6, "minute": 4, "second": 47}
